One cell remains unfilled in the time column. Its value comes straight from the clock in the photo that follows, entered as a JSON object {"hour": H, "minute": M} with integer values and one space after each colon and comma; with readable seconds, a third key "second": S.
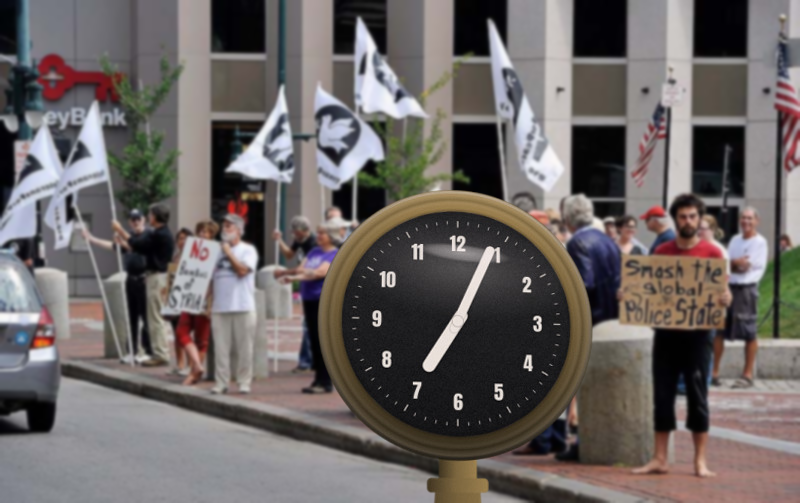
{"hour": 7, "minute": 4}
